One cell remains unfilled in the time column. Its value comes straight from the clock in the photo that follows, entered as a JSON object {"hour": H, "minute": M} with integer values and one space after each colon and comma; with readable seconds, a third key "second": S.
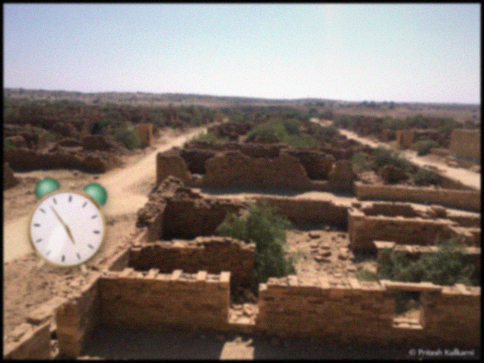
{"hour": 4, "minute": 53}
